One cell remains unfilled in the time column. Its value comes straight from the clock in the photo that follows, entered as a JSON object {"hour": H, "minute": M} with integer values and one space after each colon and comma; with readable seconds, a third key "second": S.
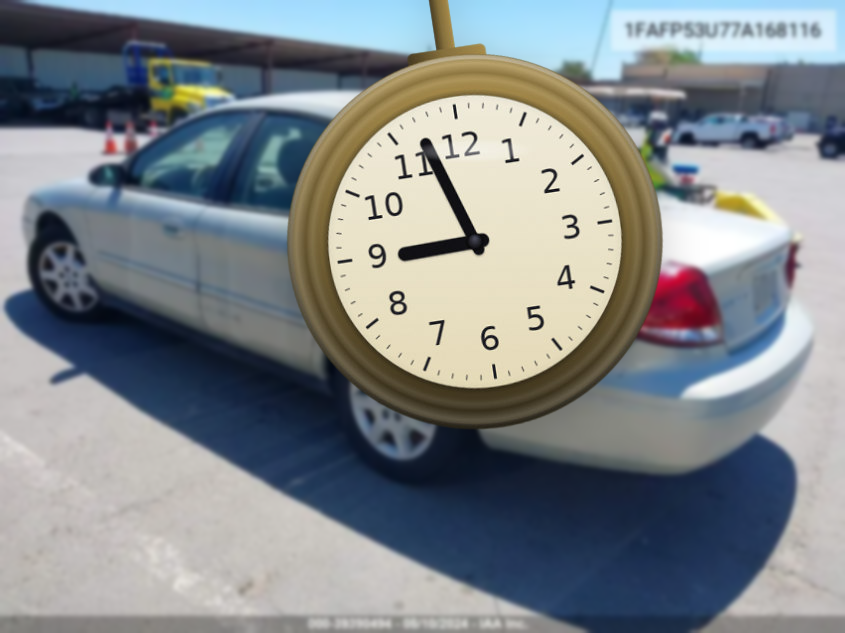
{"hour": 8, "minute": 57}
